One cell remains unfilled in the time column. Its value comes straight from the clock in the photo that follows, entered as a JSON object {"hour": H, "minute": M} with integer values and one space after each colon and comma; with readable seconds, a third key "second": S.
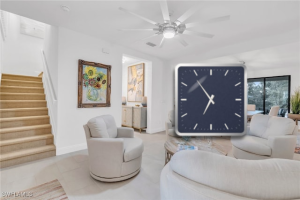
{"hour": 6, "minute": 54}
